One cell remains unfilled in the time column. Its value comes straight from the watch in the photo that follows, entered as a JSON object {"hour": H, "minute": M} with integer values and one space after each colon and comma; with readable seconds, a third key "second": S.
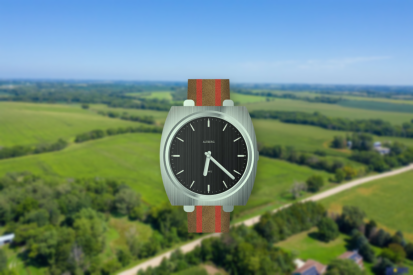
{"hour": 6, "minute": 22}
